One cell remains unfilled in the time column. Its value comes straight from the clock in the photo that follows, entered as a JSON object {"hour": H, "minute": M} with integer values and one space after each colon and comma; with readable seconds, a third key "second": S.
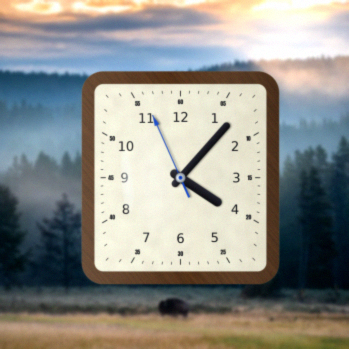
{"hour": 4, "minute": 6, "second": 56}
